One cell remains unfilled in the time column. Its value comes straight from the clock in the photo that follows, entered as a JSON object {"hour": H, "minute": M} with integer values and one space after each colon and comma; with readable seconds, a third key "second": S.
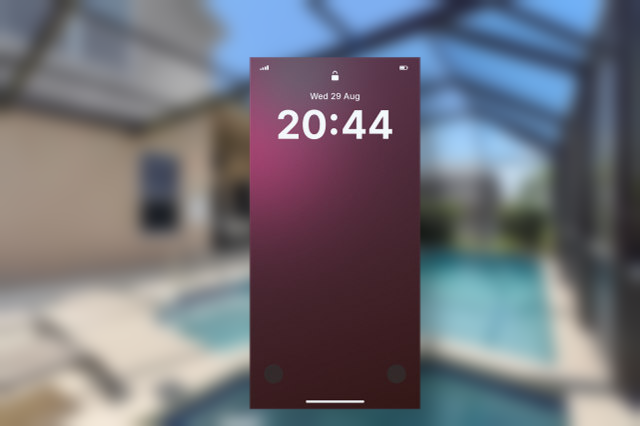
{"hour": 20, "minute": 44}
